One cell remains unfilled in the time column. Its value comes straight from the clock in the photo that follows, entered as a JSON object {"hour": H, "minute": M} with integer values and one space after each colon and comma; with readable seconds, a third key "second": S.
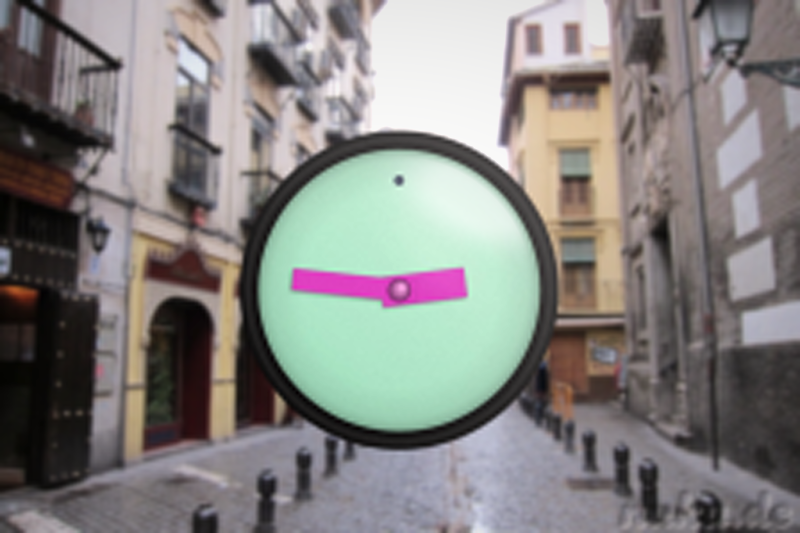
{"hour": 2, "minute": 46}
